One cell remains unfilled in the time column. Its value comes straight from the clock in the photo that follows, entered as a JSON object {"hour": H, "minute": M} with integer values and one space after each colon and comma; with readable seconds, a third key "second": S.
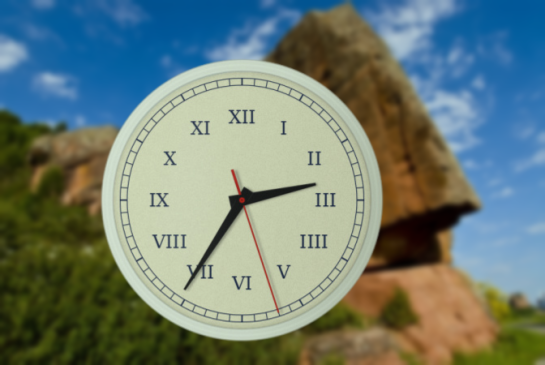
{"hour": 2, "minute": 35, "second": 27}
